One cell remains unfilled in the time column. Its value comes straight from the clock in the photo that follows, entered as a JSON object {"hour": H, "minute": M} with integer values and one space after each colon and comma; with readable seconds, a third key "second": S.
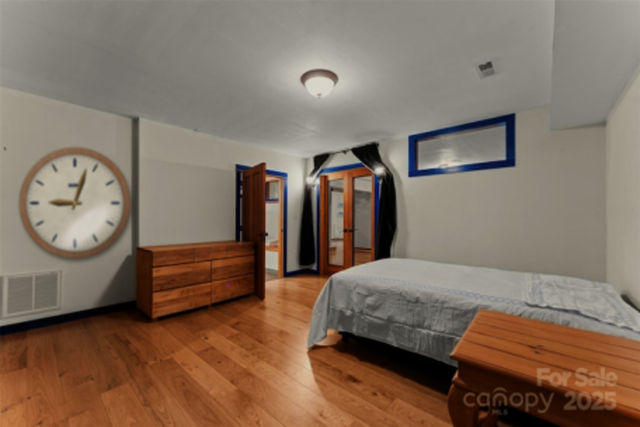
{"hour": 9, "minute": 3}
